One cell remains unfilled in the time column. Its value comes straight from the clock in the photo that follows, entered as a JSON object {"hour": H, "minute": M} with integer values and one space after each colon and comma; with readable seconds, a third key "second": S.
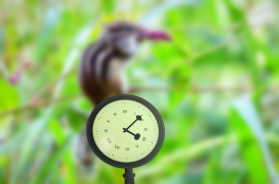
{"hour": 4, "minute": 8}
